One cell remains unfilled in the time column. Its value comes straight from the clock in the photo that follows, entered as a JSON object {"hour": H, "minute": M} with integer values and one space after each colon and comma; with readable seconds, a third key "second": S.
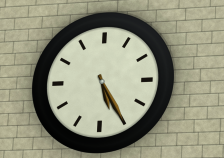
{"hour": 5, "minute": 25}
